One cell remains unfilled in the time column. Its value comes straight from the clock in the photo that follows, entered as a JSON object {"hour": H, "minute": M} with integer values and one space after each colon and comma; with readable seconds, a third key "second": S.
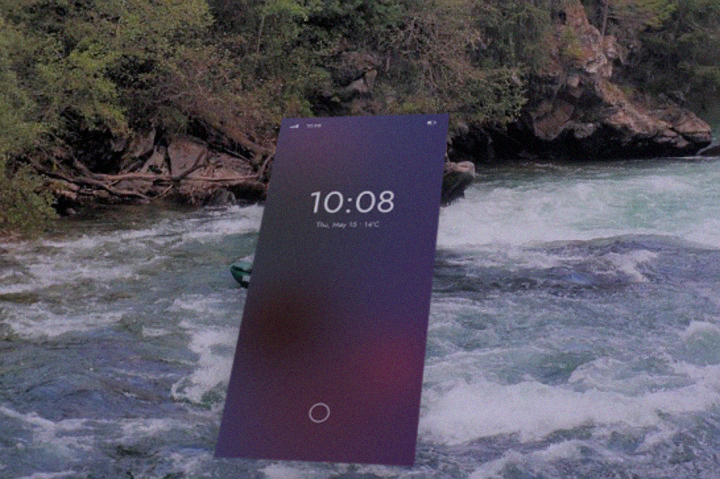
{"hour": 10, "minute": 8}
